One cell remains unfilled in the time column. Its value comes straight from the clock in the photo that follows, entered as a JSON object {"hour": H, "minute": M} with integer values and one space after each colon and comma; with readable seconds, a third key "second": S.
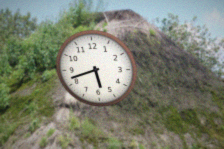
{"hour": 5, "minute": 42}
